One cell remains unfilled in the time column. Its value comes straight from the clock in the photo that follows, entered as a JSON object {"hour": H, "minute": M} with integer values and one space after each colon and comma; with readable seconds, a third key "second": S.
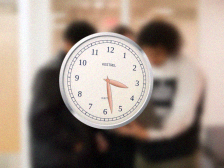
{"hour": 3, "minute": 28}
